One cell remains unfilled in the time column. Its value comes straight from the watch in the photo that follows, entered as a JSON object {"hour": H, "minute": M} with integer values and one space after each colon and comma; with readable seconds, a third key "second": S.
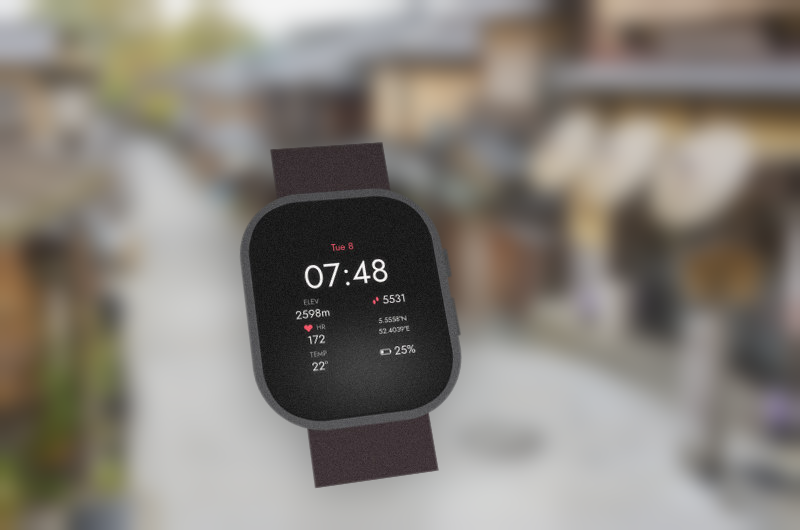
{"hour": 7, "minute": 48}
